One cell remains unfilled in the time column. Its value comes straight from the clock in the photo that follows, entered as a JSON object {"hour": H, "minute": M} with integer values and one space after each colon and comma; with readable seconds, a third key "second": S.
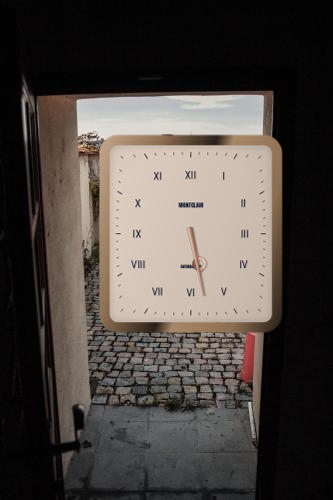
{"hour": 5, "minute": 28}
